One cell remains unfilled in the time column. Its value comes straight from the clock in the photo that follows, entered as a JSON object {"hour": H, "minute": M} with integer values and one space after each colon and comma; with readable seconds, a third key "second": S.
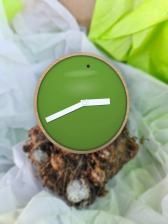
{"hour": 2, "minute": 40}
